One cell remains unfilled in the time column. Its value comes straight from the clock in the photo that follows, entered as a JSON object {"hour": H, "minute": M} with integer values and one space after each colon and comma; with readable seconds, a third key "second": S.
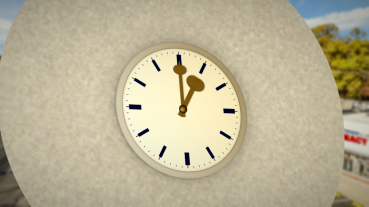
{"hour": 1, "minute": 0}
